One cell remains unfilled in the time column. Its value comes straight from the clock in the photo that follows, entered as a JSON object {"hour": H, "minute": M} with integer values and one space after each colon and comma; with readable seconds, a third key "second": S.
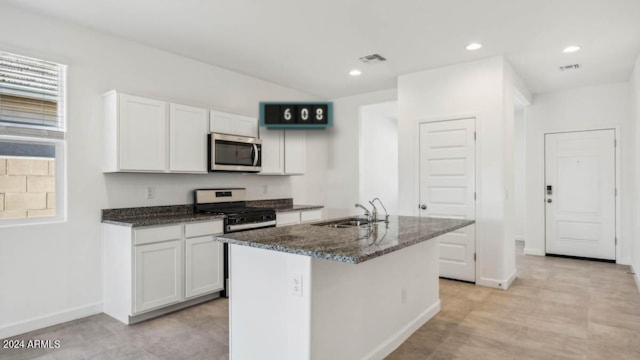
{"hour": 6, "minute": 8}
